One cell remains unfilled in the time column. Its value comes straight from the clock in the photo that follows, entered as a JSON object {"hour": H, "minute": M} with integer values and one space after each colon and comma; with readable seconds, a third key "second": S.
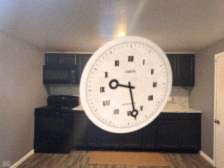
{"hour": 9, "minute": 28}
